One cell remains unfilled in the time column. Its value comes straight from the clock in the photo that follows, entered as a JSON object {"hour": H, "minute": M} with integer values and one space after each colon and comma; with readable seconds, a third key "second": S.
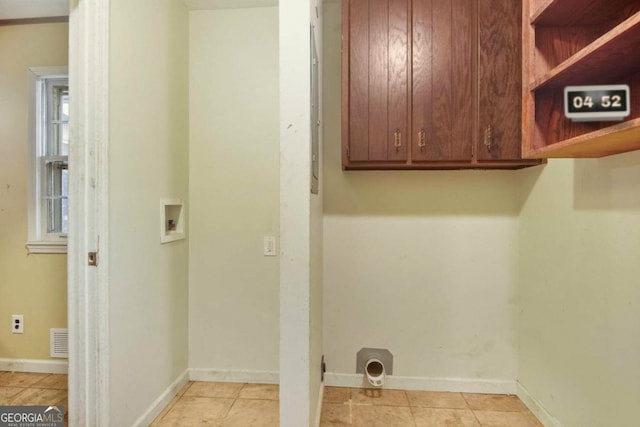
{"hour": 4, "minute": 52}
